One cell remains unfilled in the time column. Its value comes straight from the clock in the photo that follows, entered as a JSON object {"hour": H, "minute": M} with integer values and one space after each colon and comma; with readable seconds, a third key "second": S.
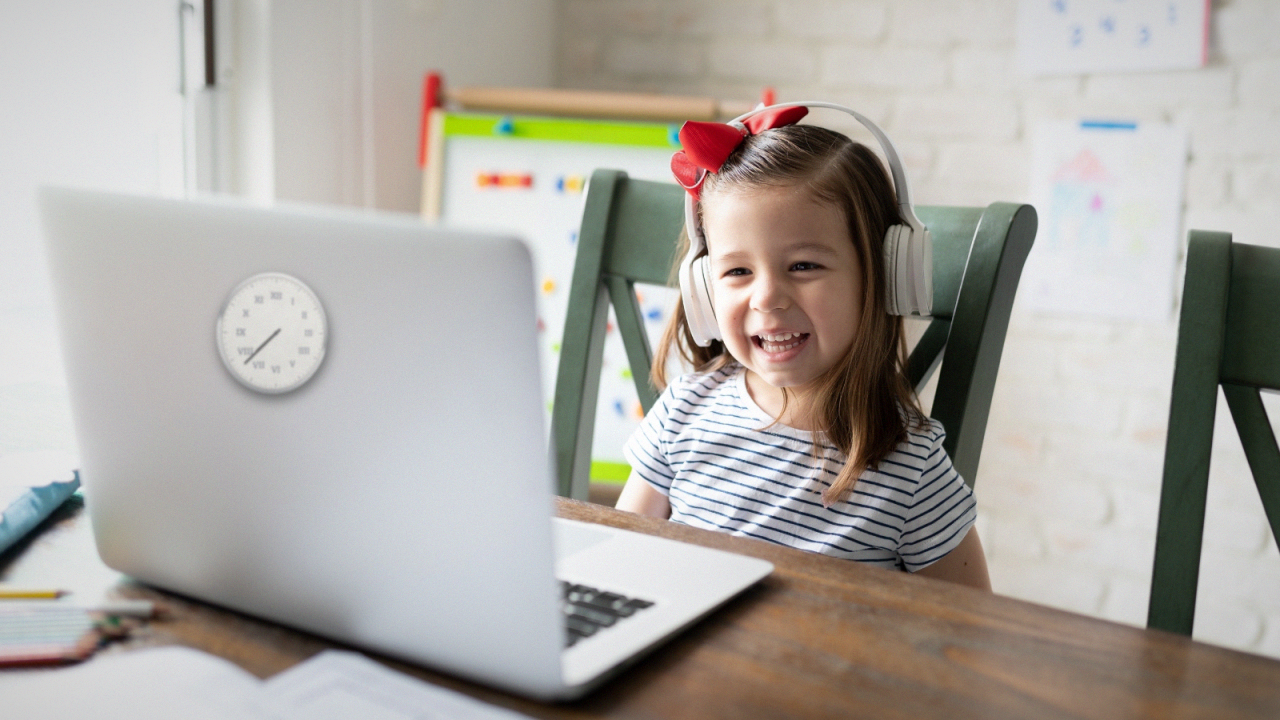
{"hour": 7, "minute": 38}
